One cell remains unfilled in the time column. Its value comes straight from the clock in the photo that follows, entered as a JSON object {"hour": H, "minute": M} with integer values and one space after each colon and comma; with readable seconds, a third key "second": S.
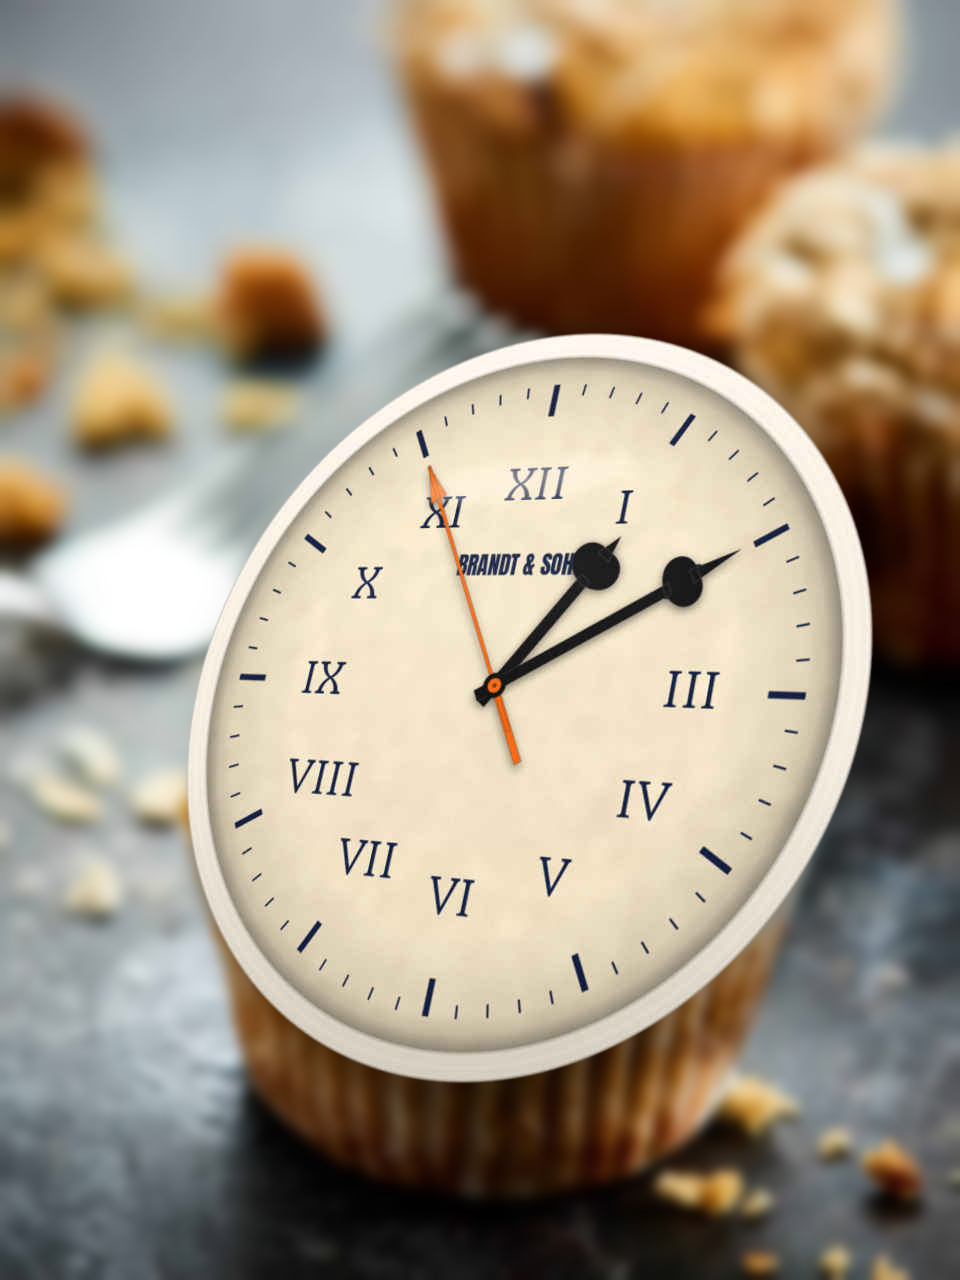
{"hour": 1, "minute": 9, "second": 55}
